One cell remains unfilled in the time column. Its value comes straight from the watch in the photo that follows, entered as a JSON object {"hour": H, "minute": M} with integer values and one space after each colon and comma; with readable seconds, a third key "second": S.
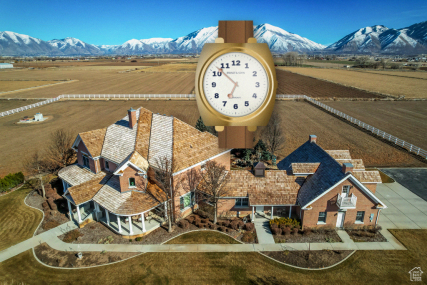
{"hour": 6, "minute": 52}
